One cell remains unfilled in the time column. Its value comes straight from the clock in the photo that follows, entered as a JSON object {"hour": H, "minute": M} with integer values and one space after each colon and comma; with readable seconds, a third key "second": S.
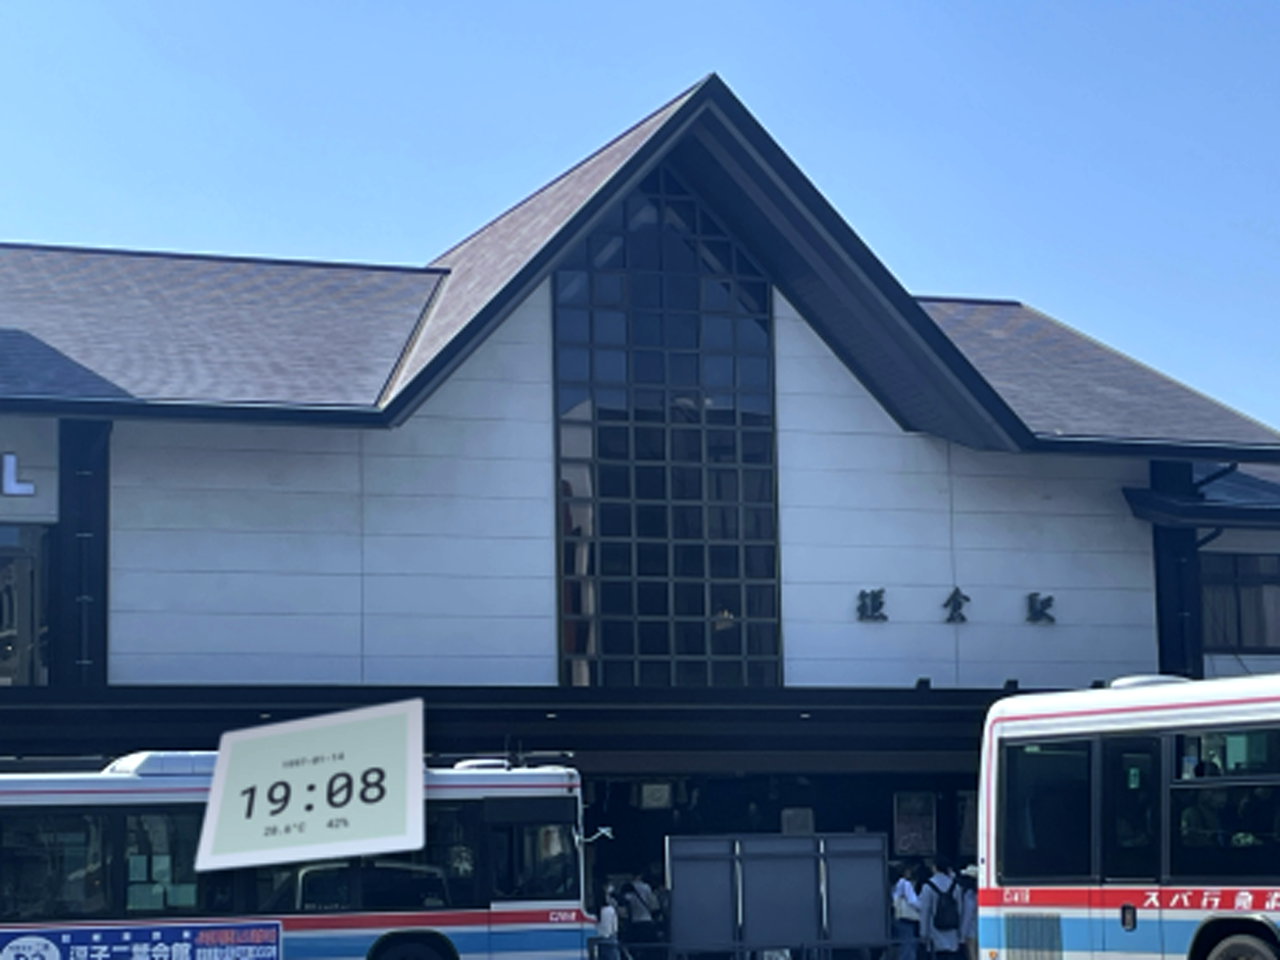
{"hour": 19, "minute": 8}
